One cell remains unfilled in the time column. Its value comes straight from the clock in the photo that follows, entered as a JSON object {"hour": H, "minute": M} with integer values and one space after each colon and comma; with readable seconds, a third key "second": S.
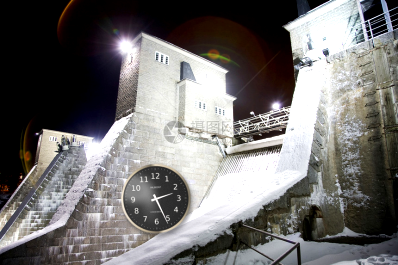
{"hour": 2, "minute": 26}
